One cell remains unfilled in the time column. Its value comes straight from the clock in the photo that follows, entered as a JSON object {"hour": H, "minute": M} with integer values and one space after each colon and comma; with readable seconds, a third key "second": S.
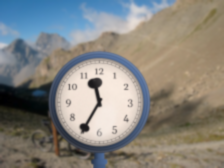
{"hour": 11, "minute": 35}
